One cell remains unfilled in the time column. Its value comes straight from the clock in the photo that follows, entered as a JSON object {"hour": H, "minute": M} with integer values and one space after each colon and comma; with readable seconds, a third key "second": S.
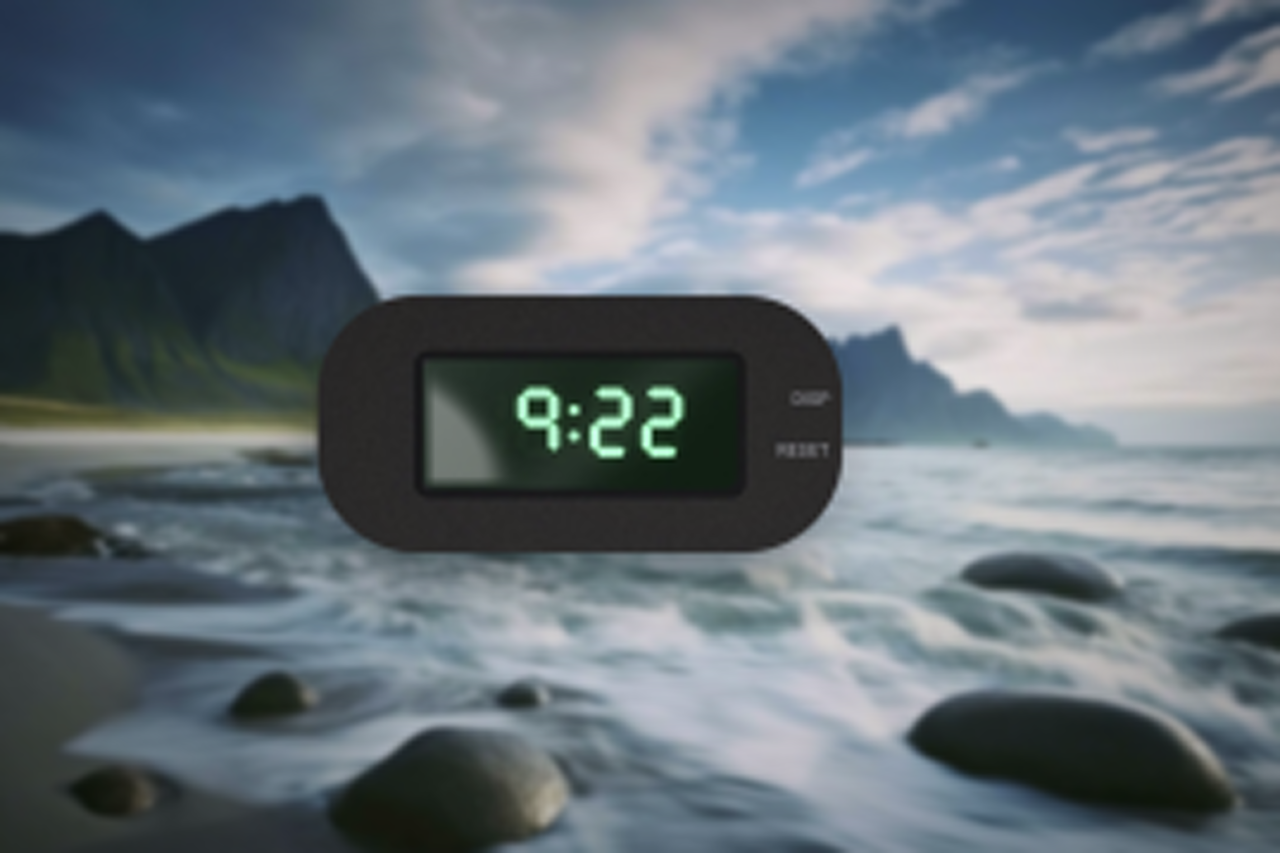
{"hour": 9, "minute": 22}
